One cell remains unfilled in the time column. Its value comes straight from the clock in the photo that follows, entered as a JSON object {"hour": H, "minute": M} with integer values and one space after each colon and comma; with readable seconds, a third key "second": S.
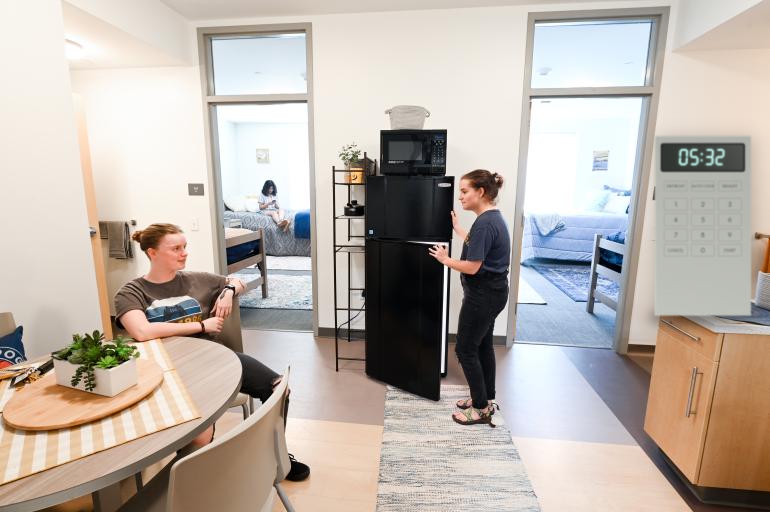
{"hour": 5, "minute": 32}
